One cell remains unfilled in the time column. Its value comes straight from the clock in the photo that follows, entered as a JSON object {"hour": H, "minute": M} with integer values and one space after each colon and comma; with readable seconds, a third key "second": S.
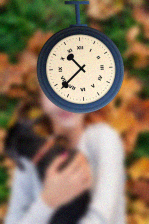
{"hour": 10, "minute": 38}
